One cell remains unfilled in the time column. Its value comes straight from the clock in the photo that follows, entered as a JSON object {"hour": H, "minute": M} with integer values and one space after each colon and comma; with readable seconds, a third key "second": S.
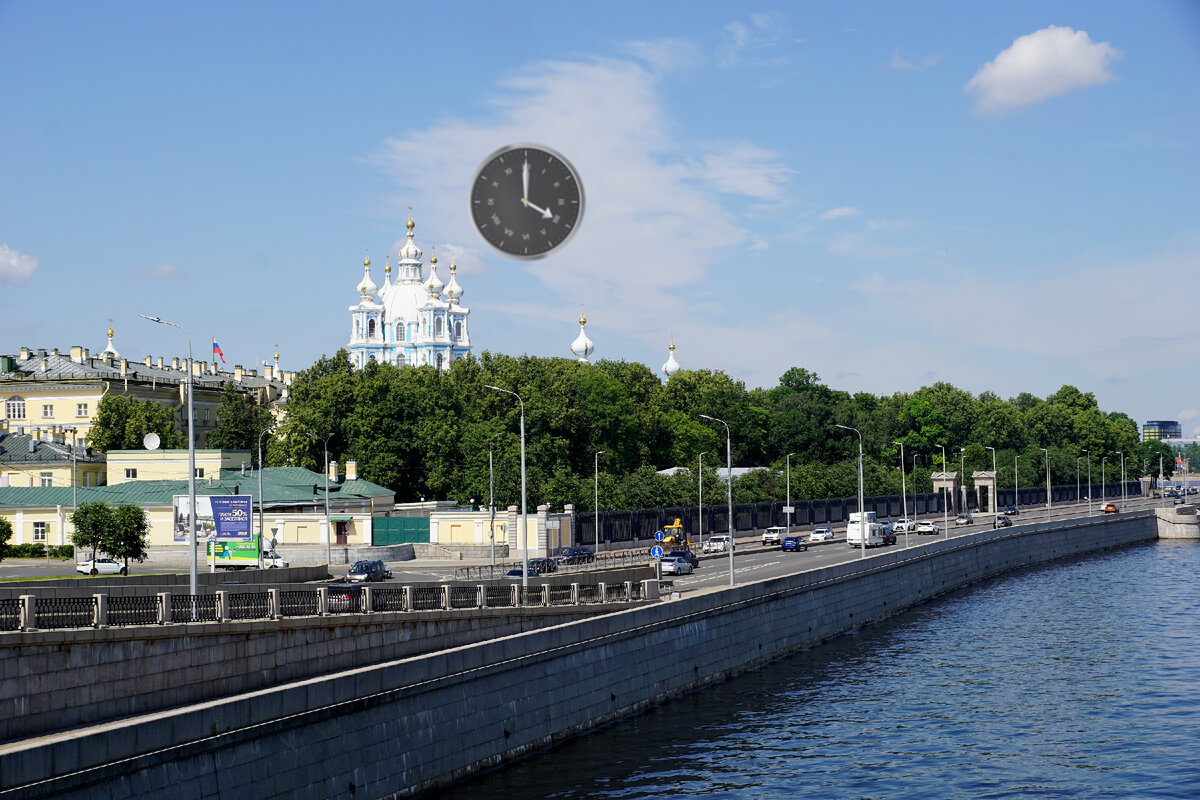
{"hour": 4, "minute": 0}
